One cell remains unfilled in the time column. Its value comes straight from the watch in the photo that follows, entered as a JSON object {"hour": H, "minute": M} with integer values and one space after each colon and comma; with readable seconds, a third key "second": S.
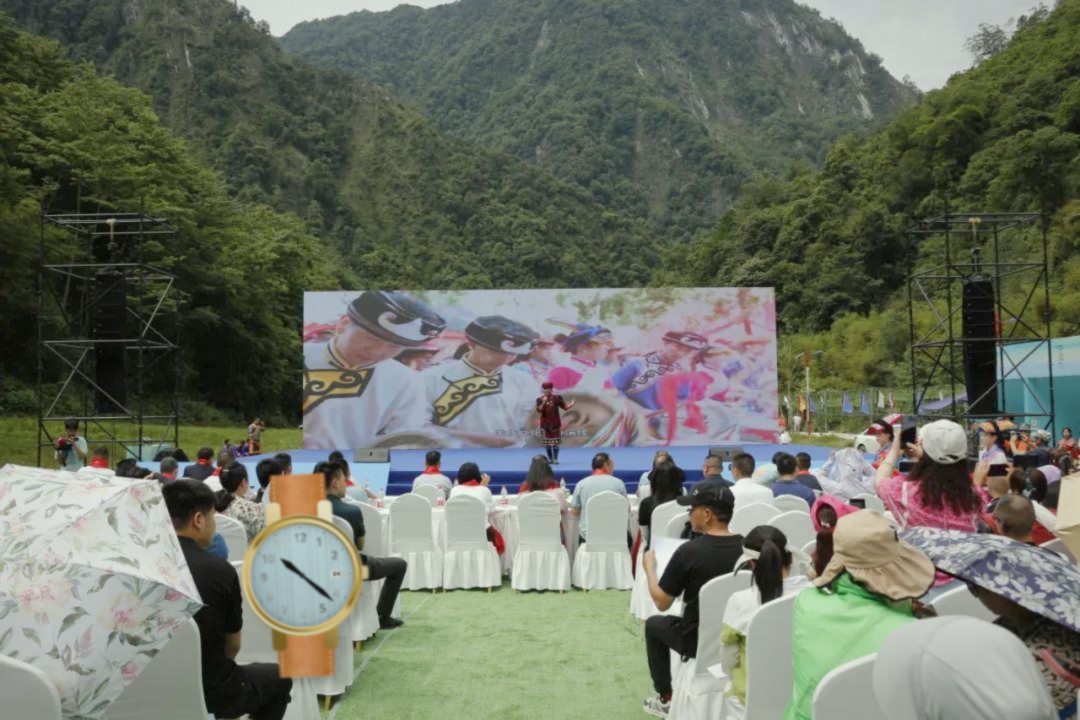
{"hour": 10, "minute": 22}
